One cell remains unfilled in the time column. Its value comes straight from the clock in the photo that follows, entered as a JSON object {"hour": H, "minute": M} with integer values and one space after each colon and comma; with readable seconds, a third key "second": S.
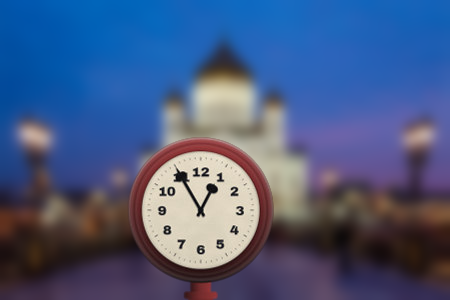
{"hour": 12, "minute": 55}
